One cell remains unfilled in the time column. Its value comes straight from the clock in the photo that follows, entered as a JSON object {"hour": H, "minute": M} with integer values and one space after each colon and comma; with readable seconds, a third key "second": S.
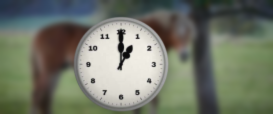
{"hour": 1, "minute": 0}
